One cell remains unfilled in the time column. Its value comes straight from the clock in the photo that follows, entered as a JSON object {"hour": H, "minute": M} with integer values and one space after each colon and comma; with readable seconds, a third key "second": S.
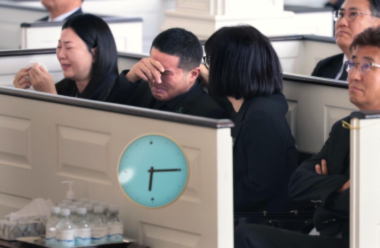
{"hour": 6, "minute": 15}
